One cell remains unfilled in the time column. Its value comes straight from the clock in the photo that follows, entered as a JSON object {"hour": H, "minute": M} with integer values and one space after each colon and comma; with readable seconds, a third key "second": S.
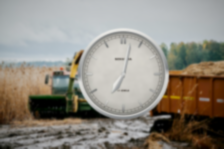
{"hour": 7, "minute": 2}
